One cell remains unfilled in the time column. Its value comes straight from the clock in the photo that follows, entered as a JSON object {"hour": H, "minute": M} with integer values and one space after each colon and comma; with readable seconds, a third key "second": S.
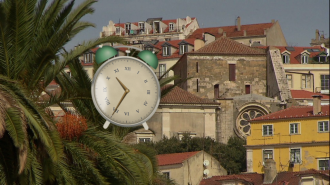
{"hour": 10, "minute": 35}
